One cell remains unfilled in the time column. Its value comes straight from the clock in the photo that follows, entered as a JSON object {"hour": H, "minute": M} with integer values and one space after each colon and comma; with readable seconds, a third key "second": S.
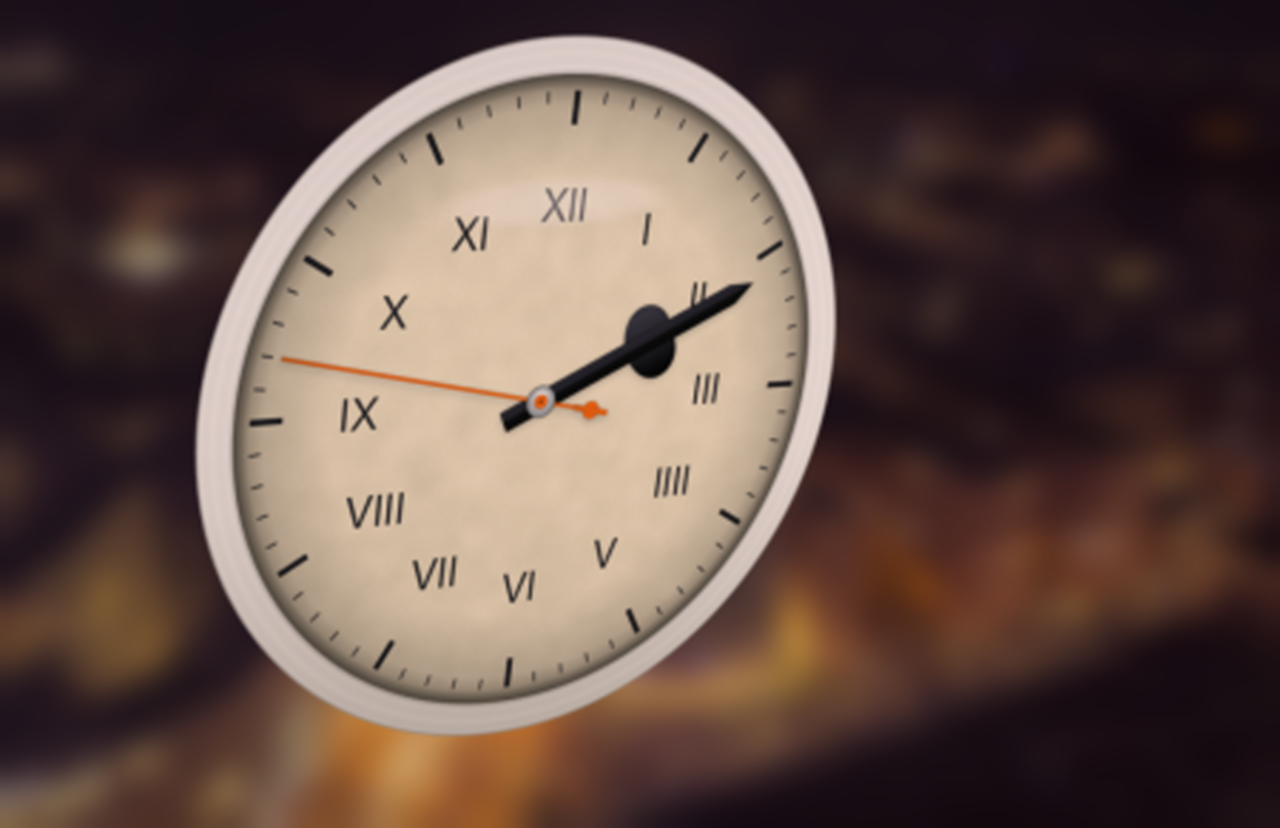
{"hour": 2, "minute": 10, "second": 47}
